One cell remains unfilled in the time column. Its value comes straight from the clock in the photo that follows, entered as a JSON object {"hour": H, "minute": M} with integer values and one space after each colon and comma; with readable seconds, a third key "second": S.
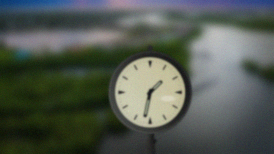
{"hour": 1, "minute": 32}
